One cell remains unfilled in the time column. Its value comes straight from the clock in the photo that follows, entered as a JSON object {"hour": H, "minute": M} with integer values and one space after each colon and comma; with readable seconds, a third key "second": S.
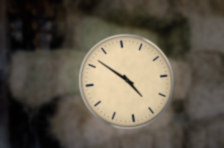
{"hour": 4, "minute": 52}
